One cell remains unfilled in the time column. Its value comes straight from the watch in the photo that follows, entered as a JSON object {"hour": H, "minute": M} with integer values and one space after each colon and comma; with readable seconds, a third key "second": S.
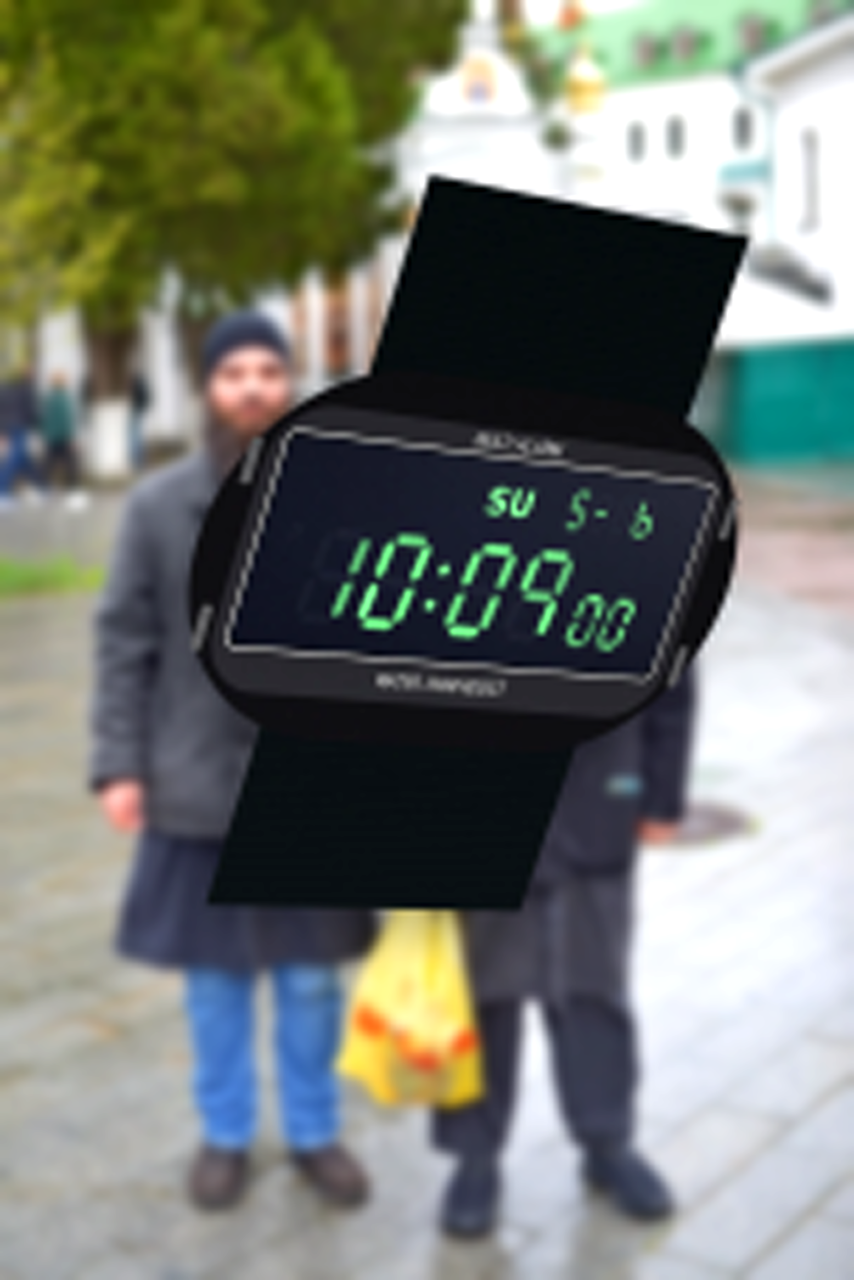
{"hour": 10, "minute": 9, "second": 0}
